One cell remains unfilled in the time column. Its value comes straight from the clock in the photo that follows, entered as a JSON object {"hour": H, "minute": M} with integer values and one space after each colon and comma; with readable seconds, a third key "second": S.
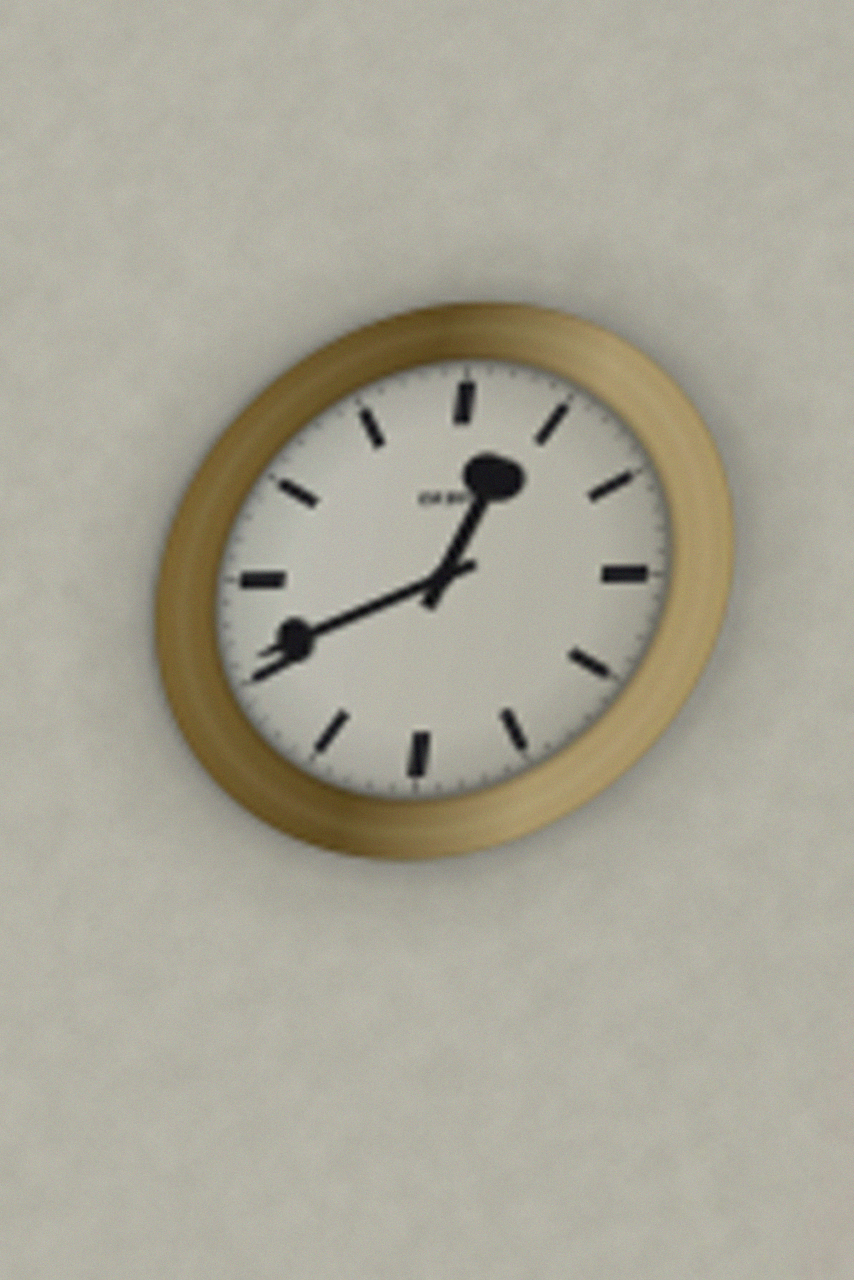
{"hour": 12, "minute": 41}
